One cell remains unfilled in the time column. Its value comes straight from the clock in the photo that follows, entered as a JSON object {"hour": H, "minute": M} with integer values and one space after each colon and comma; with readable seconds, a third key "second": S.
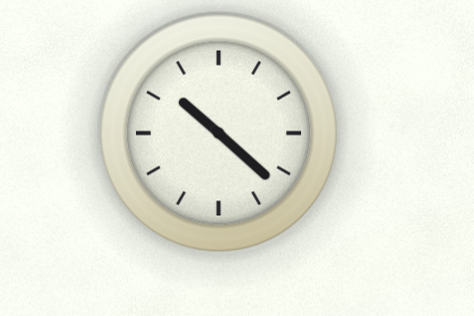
{"hour": 10, "minute": 22}
